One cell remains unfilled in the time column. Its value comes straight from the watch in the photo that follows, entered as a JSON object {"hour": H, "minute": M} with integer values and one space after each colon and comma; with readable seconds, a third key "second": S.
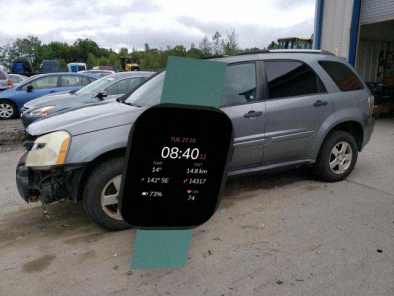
{"hour": 8, "minute": 40}
